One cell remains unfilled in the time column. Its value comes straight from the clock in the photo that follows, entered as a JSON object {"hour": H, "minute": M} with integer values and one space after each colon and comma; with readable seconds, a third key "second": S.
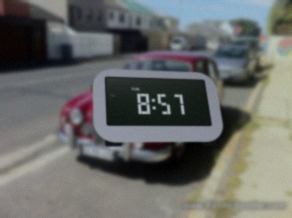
{"hour": 8, "minute": 57}
